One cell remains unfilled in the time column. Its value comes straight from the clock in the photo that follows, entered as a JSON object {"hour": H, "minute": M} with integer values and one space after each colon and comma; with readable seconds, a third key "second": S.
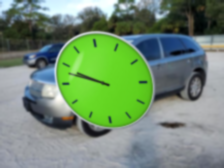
{"hour": 9, "minute": 48}
